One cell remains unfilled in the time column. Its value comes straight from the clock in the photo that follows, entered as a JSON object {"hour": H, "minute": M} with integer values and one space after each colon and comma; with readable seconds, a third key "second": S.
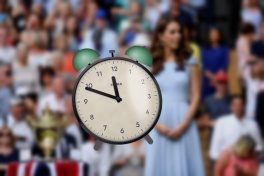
{"hour": 11, "minute": 49}
